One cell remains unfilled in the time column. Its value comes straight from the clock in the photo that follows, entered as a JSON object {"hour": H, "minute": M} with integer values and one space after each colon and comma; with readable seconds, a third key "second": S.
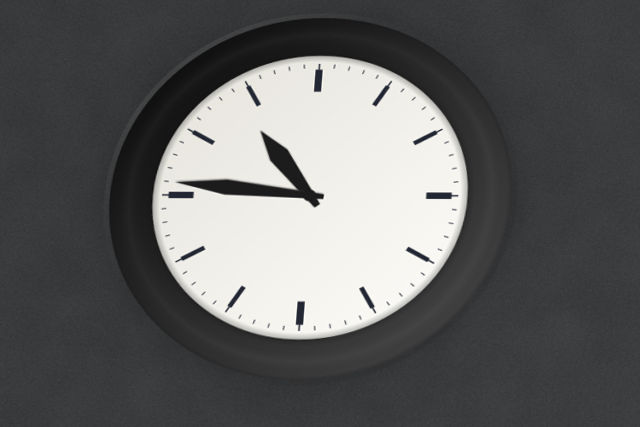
{"hour": 10, "minute": 46}
